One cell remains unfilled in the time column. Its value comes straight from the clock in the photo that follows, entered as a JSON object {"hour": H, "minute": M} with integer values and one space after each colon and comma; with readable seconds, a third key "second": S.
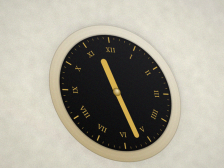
{"hour": 11, "minute": 27}
